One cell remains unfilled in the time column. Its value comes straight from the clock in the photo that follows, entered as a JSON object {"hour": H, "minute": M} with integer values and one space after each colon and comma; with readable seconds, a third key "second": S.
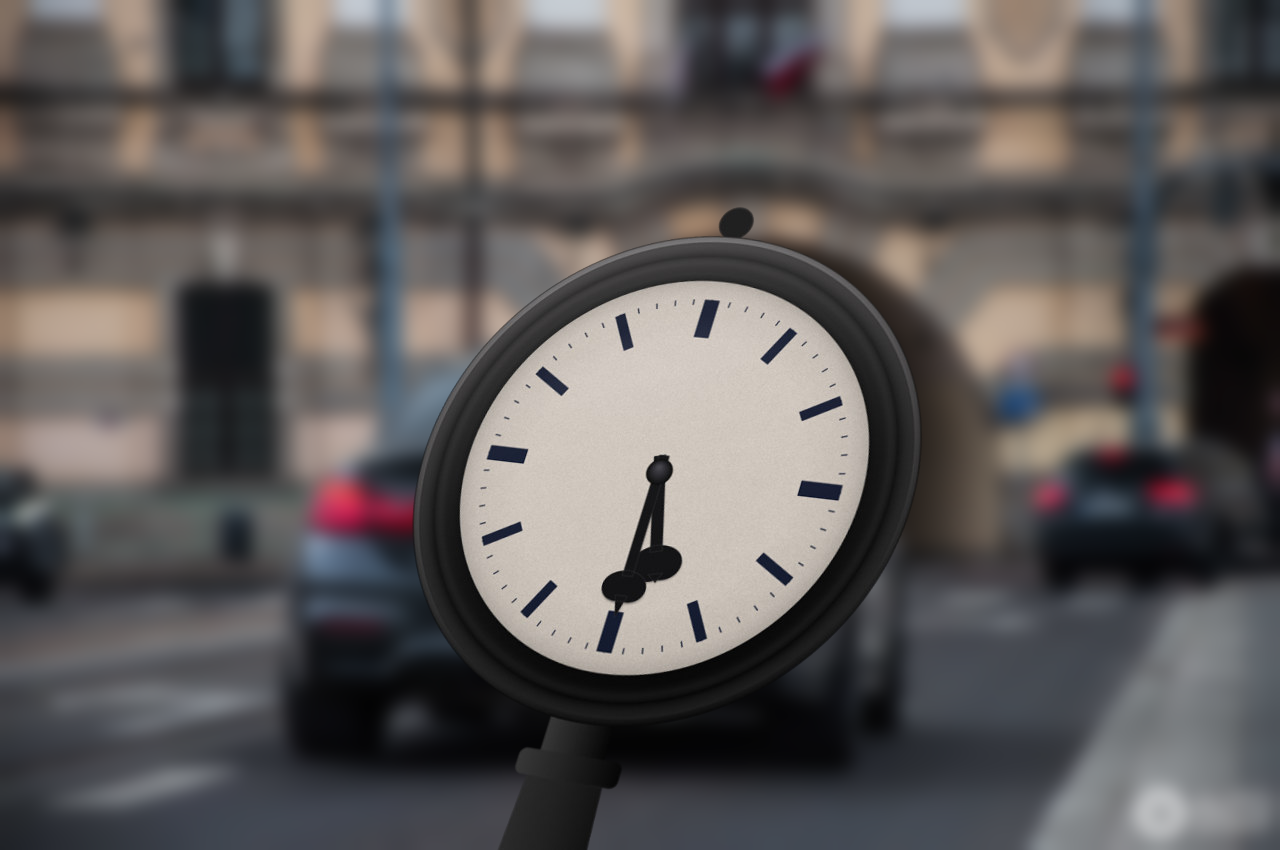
{"hour": 5, "minute": 30}
